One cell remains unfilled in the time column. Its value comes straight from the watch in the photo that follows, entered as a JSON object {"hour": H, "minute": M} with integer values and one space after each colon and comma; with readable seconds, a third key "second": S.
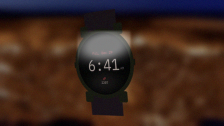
{"hour": 6, "minute": 41}
